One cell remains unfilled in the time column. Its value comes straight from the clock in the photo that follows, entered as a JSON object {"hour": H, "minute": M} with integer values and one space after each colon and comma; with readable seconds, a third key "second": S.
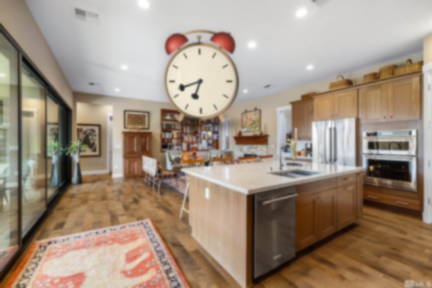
{"hour": 6, "minute": 42}
